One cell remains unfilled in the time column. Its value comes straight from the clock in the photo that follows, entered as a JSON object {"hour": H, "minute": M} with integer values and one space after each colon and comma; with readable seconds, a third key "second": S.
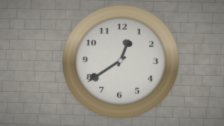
{"hour": 12, "minute": 39}
